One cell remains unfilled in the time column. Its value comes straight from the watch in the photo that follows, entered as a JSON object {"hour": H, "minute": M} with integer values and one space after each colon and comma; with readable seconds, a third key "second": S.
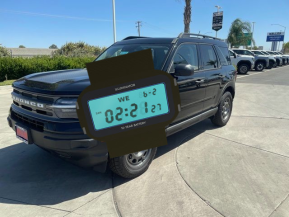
{"hour": 2, "minute": 21, "second": 27}
